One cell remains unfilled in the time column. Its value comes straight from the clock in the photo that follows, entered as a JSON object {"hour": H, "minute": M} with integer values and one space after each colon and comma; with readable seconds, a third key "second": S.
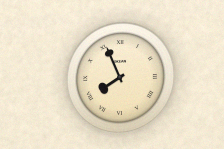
{"hour": 7, "minute": 56}
